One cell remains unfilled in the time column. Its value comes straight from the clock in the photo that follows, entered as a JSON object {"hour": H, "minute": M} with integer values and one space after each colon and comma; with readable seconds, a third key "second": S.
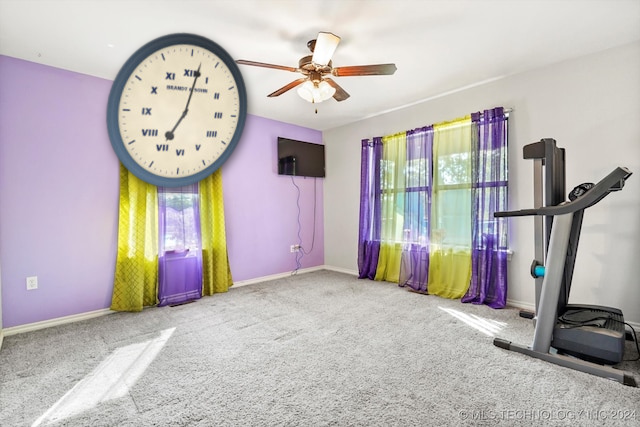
{"hour": 7, "minute": 2}
